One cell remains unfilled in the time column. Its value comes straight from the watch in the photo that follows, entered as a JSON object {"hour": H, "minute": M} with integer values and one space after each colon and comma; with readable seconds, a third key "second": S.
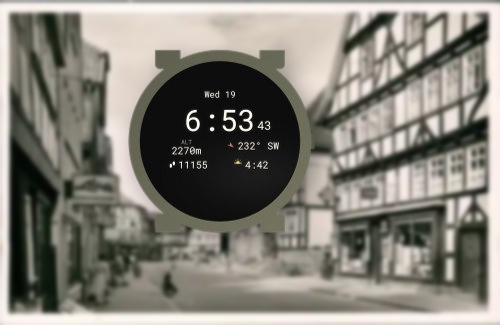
{"hour": 6, "minute": 53, "second": 43}
